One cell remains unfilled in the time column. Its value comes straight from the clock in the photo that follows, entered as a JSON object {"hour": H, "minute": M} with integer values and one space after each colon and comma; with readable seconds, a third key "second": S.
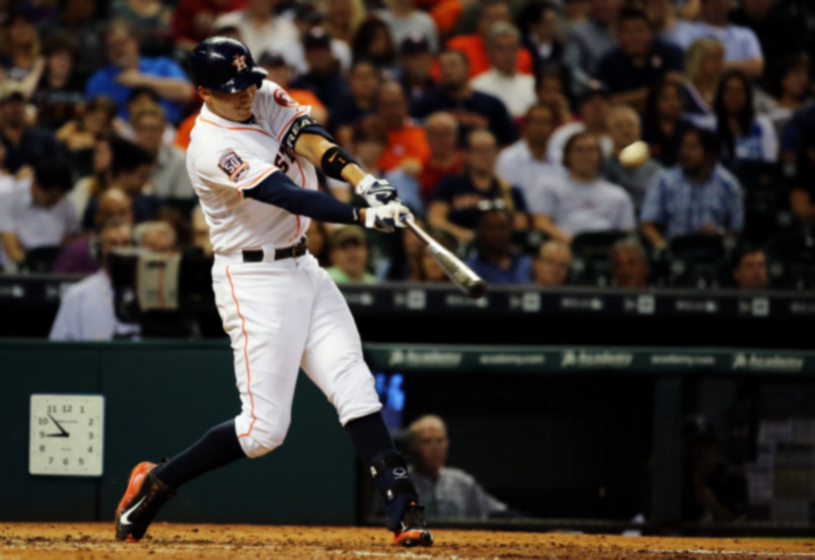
{"hour": 8, "minute": 53}
